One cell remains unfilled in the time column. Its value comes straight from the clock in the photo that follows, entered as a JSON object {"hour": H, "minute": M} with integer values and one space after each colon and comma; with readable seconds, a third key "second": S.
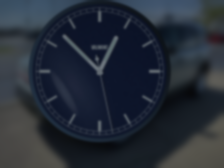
{"hour": 12, "minute": 52, "second": 28}
